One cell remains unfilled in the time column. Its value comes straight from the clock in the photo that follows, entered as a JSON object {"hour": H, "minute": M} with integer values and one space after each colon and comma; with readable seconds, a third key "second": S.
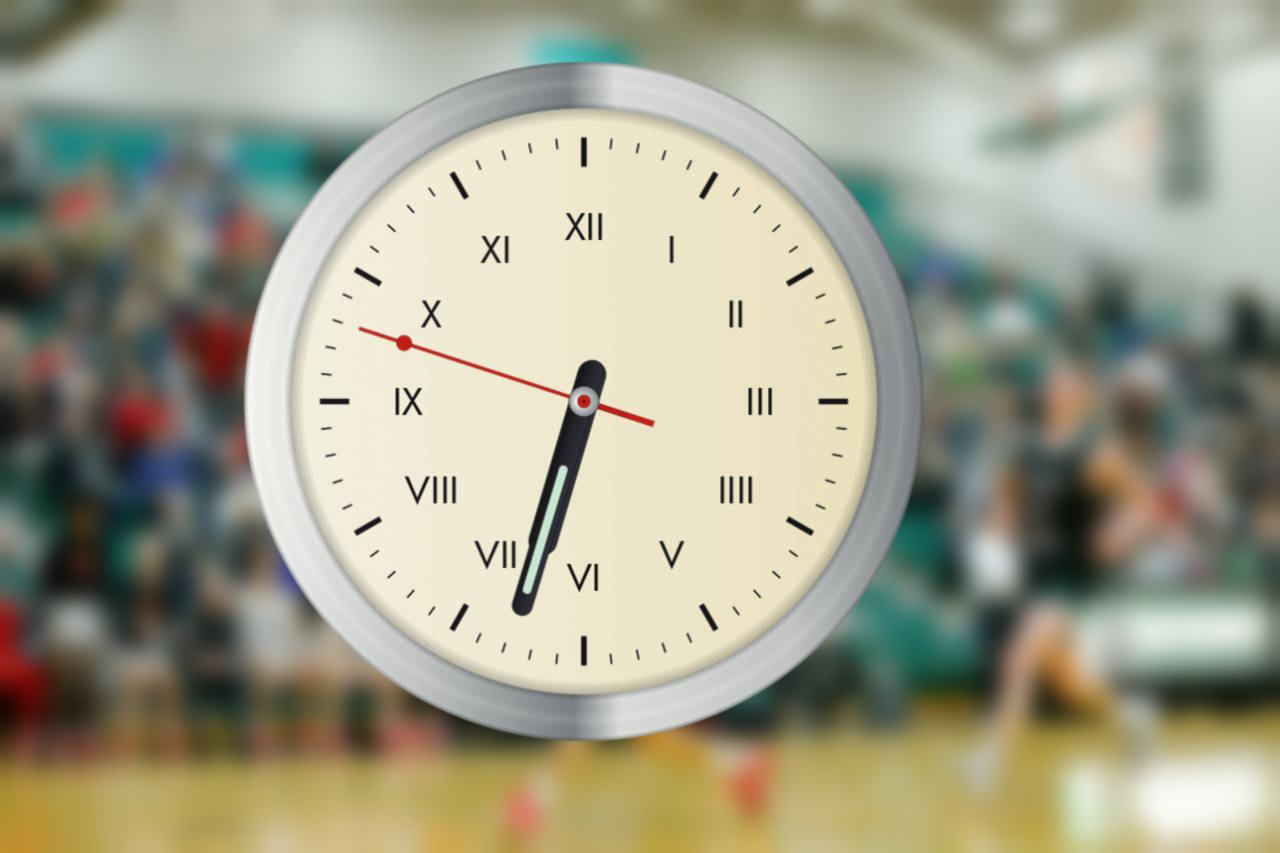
{"hour": 6, "minute": 32, "second": 48}
